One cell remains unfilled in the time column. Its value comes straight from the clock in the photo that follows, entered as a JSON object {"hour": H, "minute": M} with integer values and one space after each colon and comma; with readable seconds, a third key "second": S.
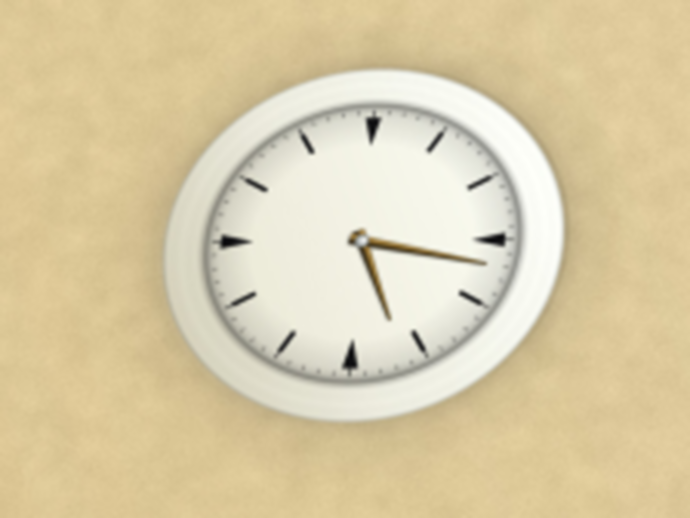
{"hour": 5, "minute": 17}
